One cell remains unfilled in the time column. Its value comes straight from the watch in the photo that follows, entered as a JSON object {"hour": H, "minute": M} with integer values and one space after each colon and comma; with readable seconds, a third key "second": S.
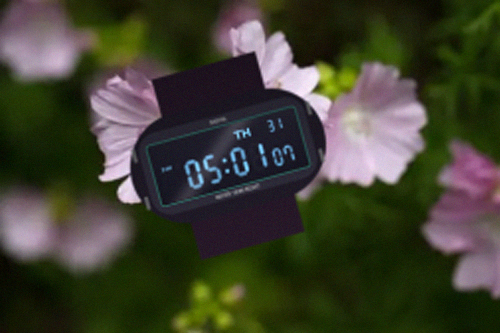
{"hour": 5, "minute": 1, "second": 7}
